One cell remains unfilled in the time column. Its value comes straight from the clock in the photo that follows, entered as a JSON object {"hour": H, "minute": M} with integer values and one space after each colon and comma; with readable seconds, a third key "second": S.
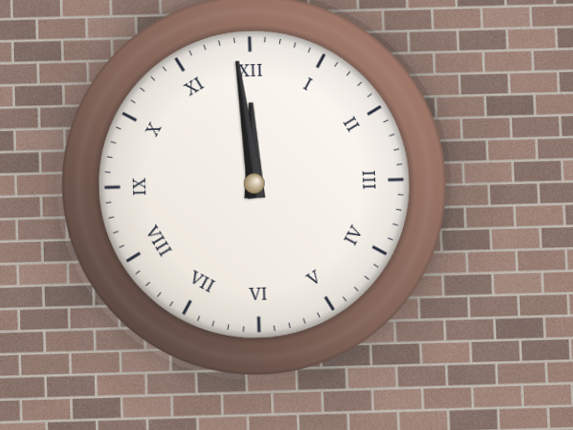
{"hour": 11, "minute": 59}
